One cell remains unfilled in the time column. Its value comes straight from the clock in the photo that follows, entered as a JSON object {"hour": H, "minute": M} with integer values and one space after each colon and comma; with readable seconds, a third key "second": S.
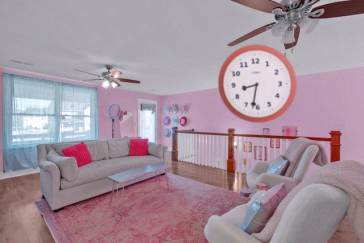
{"hour": 8, "minute": 32}
